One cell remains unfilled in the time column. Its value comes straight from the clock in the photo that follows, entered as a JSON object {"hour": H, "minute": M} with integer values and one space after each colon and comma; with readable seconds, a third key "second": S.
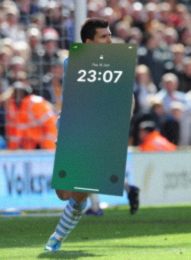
{"hour": 23, "minute": 7}
